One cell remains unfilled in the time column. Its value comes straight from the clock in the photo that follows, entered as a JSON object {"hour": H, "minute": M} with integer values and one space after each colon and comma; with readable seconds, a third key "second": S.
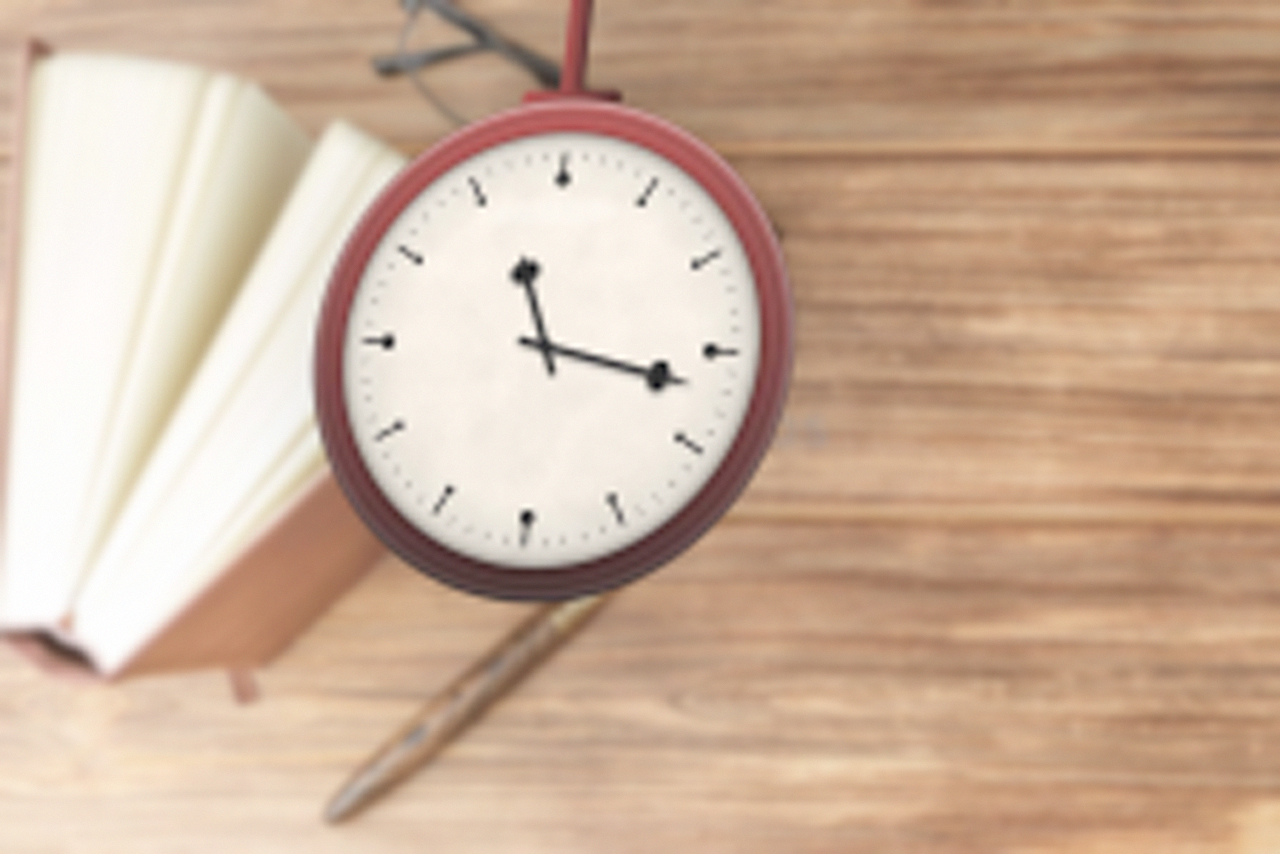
{"hour": 11, "minute": 17}
